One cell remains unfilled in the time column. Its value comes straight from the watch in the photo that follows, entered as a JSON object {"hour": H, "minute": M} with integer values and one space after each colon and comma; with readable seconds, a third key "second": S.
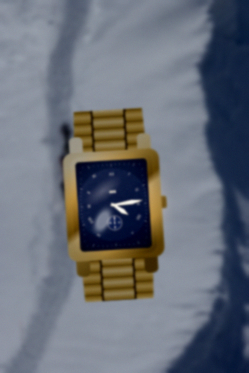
{"hour": 4, "minute": 14}
